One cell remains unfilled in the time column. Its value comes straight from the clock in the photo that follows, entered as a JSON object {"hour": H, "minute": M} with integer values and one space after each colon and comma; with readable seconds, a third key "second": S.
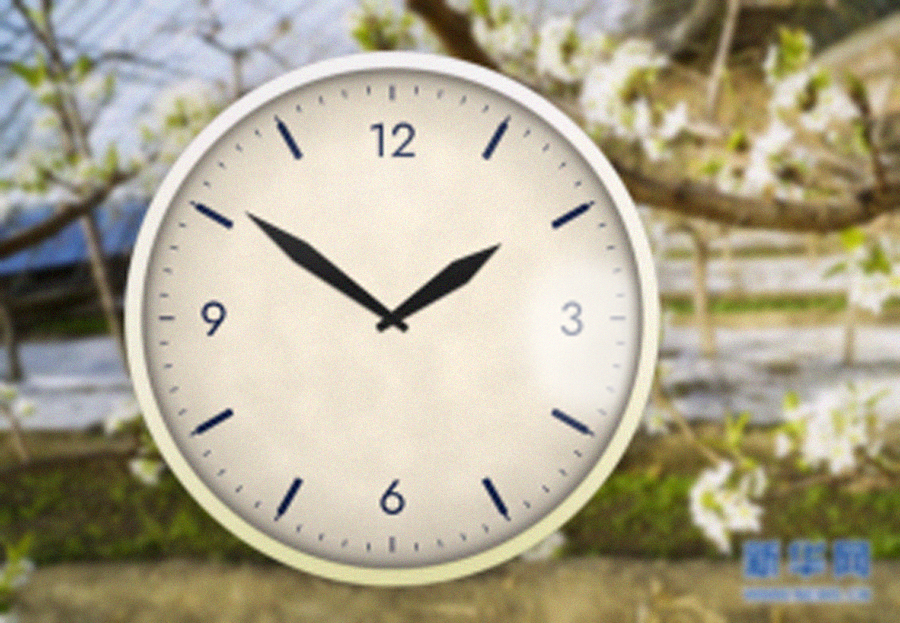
{"hour": 1, "minute": 51}
